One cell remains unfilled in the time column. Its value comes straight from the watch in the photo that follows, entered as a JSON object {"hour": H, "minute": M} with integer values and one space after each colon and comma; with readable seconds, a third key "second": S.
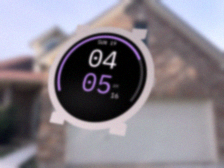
{"hour": 4, "minute": 5}
